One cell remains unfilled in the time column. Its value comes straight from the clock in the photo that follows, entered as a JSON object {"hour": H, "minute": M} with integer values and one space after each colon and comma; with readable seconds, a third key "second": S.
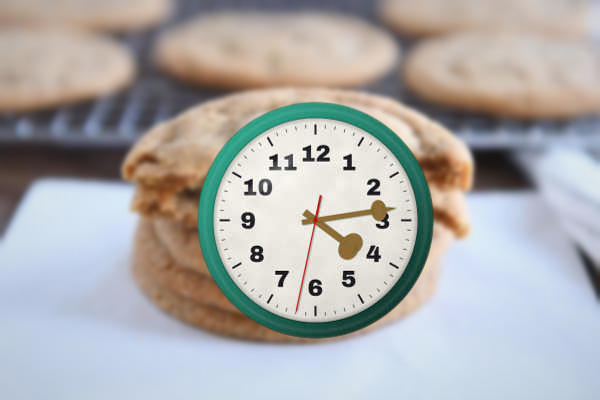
{"hour": 4, "minute": 13, "second": 32}
